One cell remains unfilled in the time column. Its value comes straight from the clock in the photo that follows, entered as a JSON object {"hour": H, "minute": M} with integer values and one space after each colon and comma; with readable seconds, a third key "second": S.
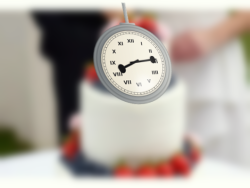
{"hour": 8, "minute": 14}
